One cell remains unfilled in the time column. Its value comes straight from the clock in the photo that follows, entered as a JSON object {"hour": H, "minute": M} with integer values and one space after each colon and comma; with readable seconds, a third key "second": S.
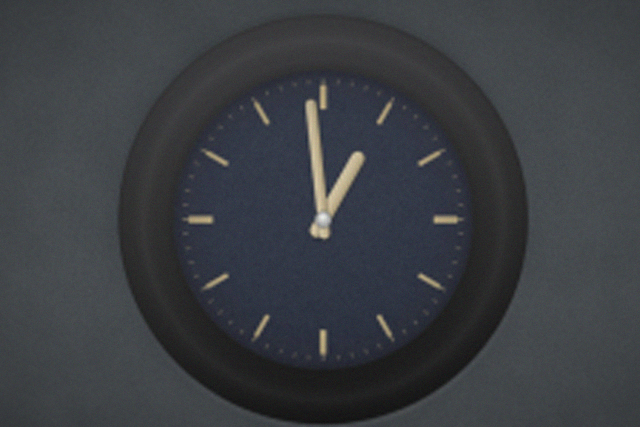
{"hour": 12, "minute": 59}
